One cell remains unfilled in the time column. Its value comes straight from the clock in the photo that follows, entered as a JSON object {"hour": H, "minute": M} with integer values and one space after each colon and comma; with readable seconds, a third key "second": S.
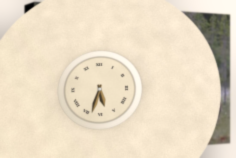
{"hour": 5, "minute": 33}
